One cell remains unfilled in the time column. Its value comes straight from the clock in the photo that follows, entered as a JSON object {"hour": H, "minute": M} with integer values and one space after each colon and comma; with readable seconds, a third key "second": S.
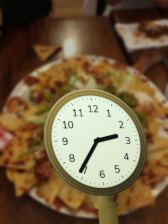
{"hour": 2, "minute": 36}
